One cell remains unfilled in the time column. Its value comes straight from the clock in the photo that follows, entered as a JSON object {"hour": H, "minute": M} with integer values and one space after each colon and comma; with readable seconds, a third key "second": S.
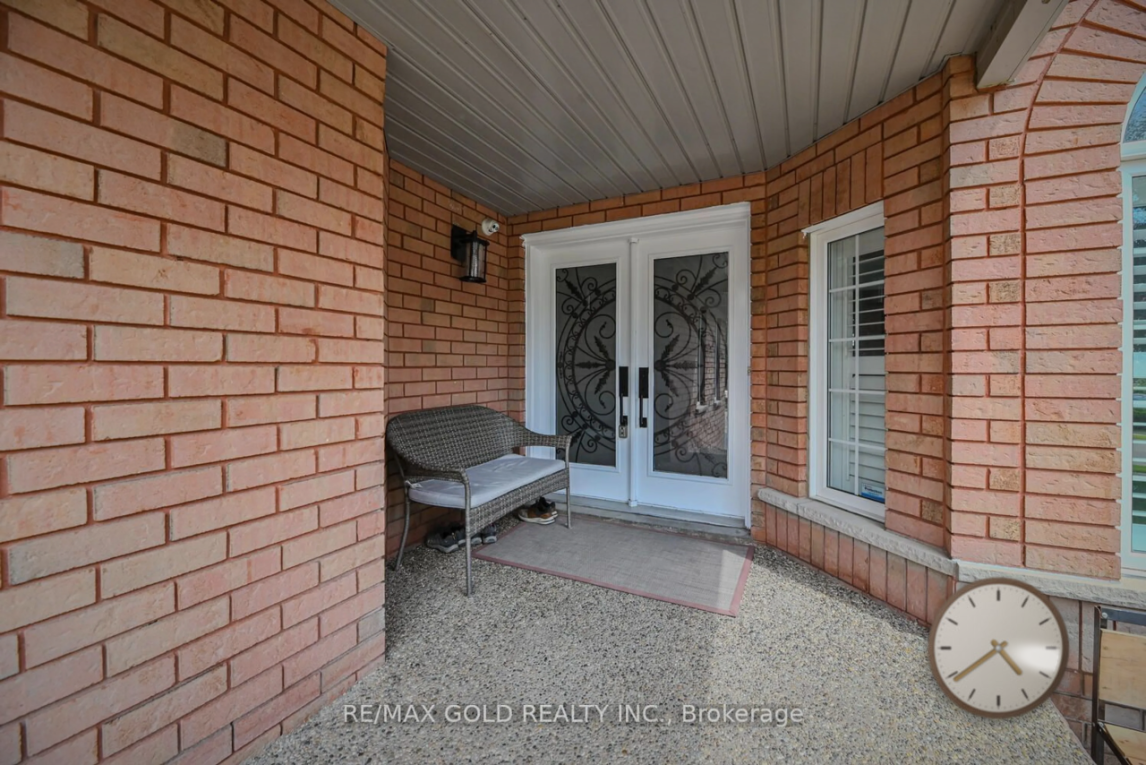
{"hour": 4, "minute": 39}
